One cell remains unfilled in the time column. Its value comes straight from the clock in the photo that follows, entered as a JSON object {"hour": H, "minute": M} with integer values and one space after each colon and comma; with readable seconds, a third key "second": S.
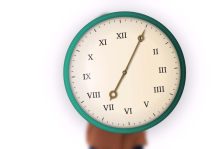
{"hour": 7, "minute": 5}
